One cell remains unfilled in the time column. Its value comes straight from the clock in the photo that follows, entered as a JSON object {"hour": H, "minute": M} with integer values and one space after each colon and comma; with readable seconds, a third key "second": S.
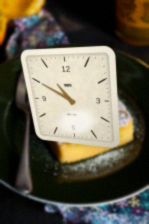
{"hour": 10, "minute": 50}
